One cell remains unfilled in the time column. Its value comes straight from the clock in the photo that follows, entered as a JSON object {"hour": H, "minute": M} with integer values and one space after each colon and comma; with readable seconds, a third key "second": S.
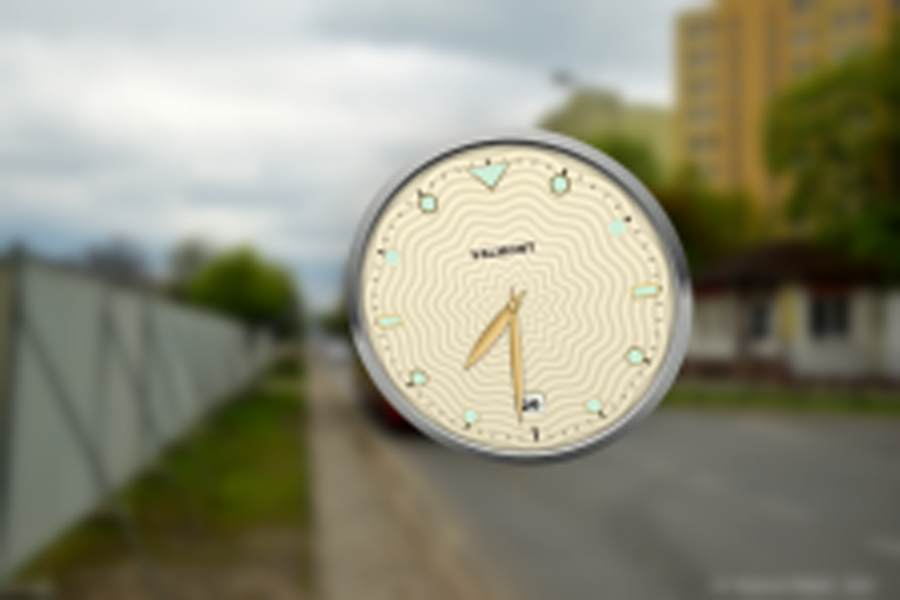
{"hour": 7, "minute": 31}
